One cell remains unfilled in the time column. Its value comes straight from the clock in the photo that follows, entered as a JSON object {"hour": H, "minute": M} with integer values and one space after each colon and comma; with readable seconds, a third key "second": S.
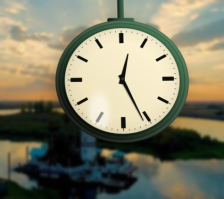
{"hour": 12, "minute": 26}
